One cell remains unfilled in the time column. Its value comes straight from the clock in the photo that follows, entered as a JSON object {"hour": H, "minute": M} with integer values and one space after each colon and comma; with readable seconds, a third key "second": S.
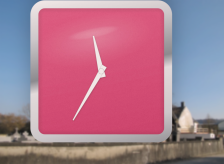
{"hour": 11, "minute": 35}
